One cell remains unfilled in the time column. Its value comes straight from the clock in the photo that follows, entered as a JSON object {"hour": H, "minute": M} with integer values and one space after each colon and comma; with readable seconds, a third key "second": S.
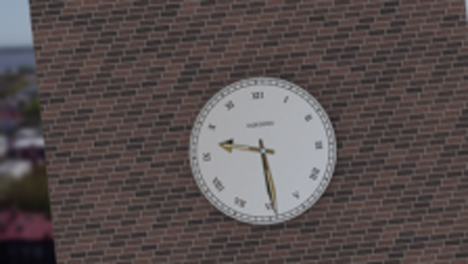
{"hour": 9, "minute": 29}
